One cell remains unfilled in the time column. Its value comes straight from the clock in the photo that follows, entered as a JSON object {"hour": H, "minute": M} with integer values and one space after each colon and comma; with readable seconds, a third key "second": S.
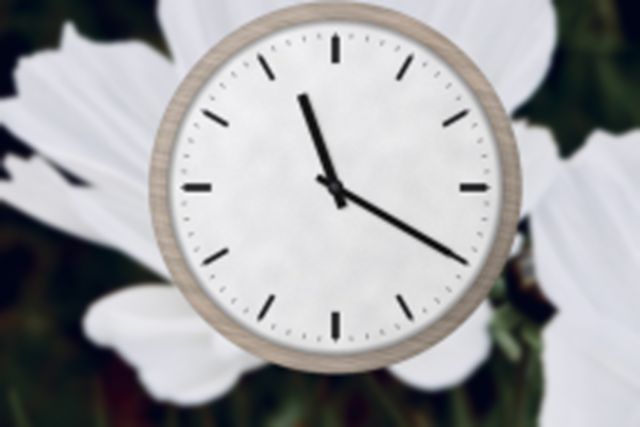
{"hour": 11, "minute": 20}
